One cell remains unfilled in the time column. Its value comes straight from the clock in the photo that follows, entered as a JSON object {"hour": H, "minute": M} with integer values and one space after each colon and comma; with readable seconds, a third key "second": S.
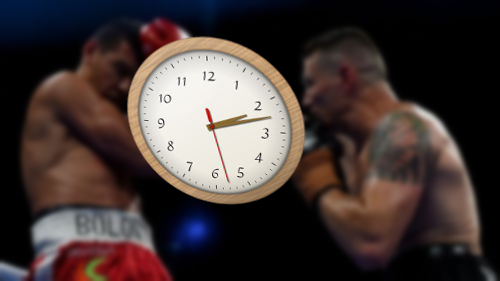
{"hour": 2, "minute": 12, "second": 28}
